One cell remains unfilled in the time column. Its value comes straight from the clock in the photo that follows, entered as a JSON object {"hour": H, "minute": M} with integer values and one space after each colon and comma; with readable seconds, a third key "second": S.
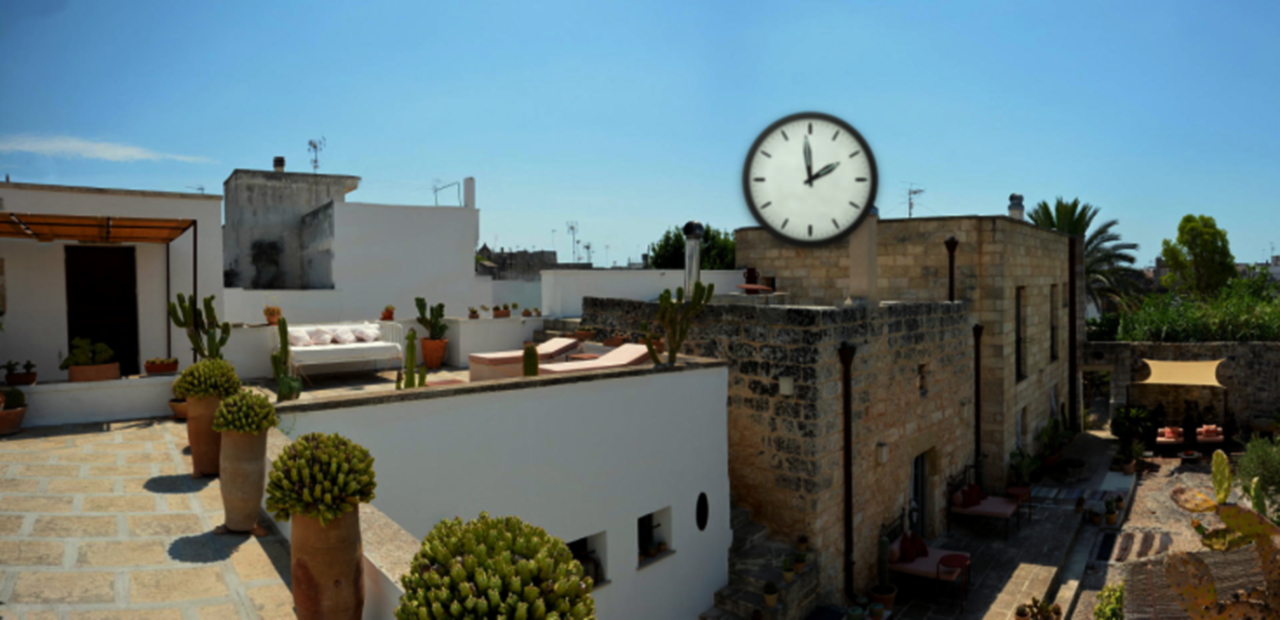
{"hour": 1, "minute": 59}
